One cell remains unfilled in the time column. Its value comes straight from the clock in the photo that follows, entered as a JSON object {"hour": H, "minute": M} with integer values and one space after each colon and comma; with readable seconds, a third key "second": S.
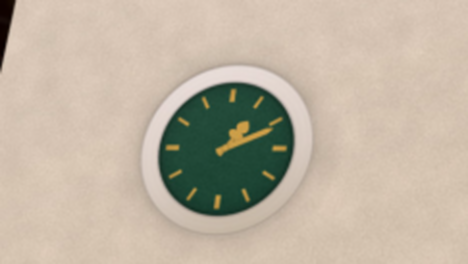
{"hour": 1, "minute": 11}
